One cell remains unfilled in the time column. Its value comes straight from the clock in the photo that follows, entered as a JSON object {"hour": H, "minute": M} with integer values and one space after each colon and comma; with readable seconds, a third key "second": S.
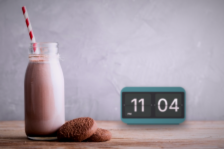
{"hour": 11, "minute": 4}
